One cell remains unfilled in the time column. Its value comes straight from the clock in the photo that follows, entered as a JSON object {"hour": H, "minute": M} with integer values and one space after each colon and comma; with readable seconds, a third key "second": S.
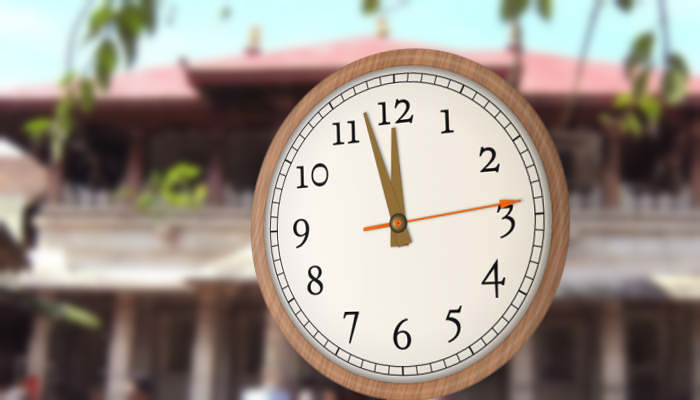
{"hour": 11, "minute": 57, "second": 14}
